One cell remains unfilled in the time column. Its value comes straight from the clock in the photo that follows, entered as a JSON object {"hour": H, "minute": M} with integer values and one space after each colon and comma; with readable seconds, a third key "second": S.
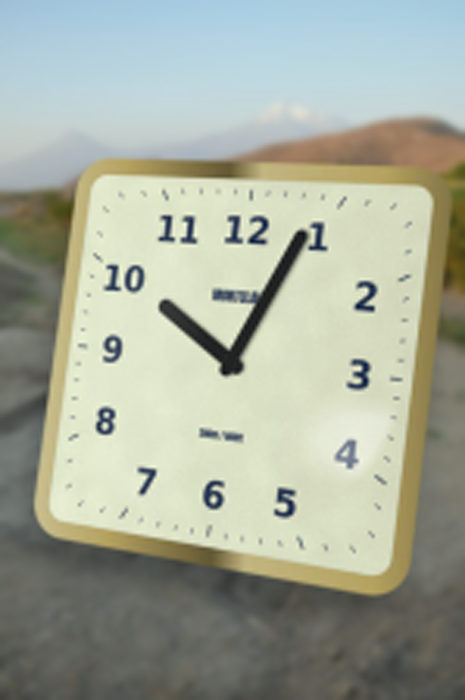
{"hour": 10, "minute": 4}
